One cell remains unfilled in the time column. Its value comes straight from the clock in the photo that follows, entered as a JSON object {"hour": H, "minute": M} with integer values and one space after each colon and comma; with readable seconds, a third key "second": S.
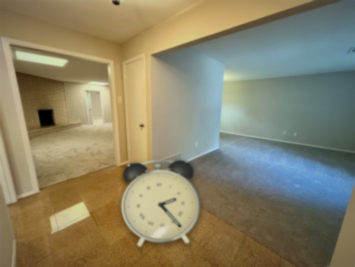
{"hour": 2, "minute": 24}
